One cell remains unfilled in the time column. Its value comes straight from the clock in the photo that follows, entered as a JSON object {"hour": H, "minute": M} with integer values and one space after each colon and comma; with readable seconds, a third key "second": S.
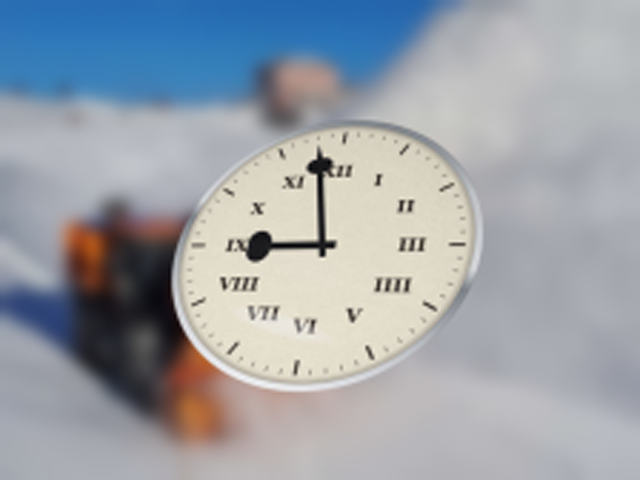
{"hour": 8, "minute": 58}
